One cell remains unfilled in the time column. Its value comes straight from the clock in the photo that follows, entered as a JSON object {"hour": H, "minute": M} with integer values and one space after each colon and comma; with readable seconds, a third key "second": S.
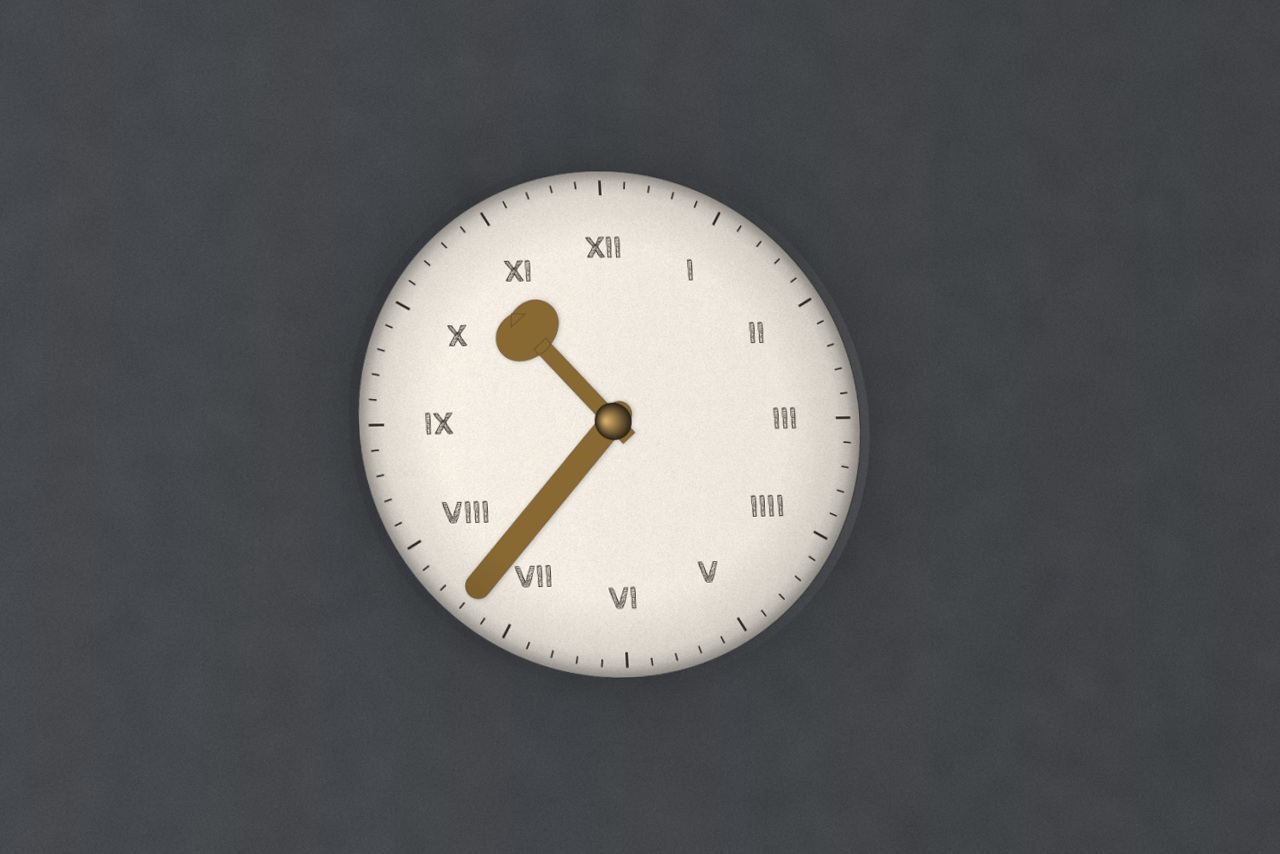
{"hour": 10, "minute": 37}
